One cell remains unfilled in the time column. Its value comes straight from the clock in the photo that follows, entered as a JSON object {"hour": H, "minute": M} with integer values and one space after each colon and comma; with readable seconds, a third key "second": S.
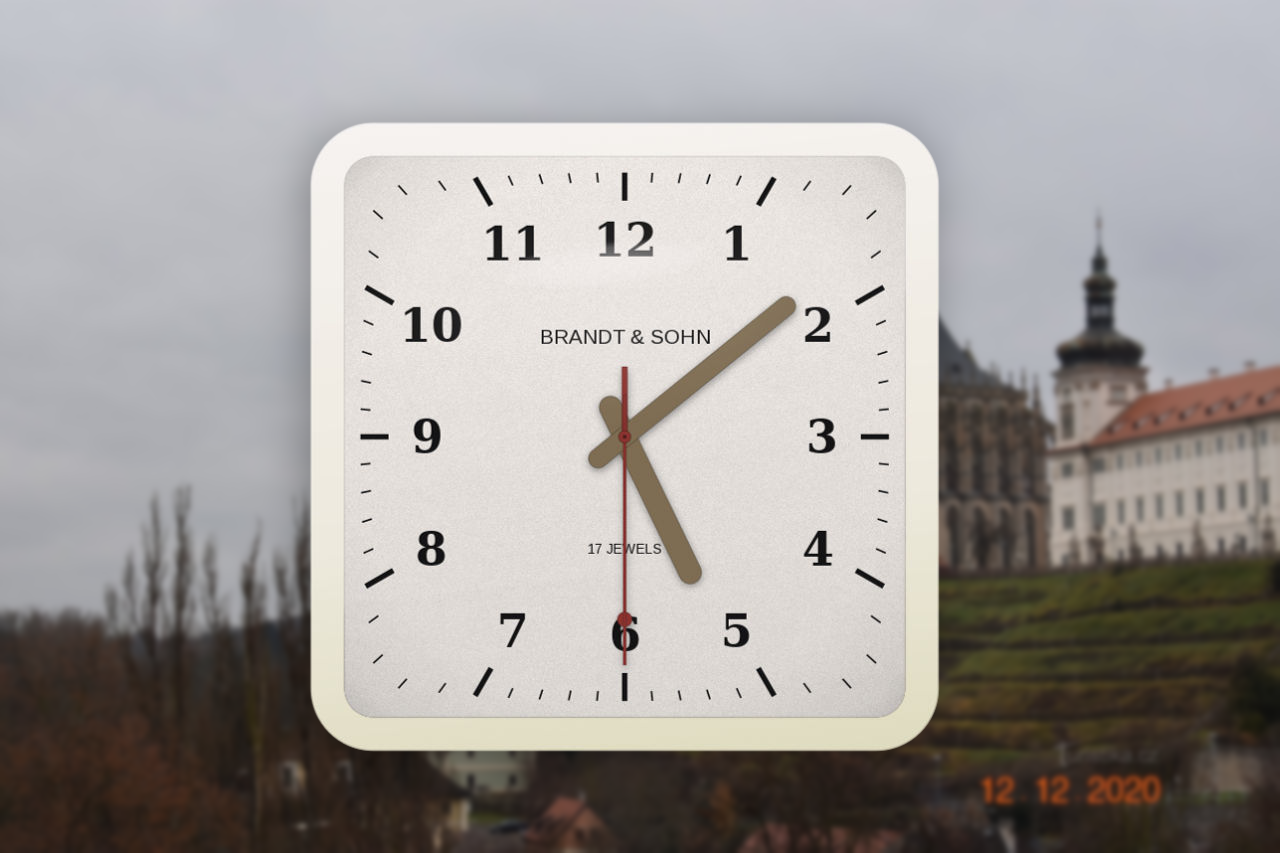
{"hour": 5, "minute": 8, "second": 30}
